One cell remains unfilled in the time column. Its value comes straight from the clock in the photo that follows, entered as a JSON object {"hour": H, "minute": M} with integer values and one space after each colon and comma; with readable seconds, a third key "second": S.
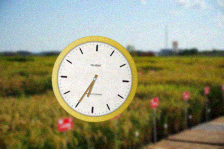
{"hour": 6, "minute": 35}
